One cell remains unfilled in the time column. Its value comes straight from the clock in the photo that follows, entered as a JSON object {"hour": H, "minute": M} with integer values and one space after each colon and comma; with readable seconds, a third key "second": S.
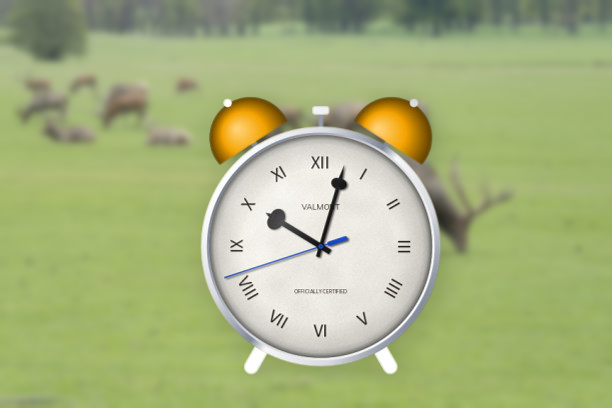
{"hour": 10, "minute": 2, "second": 42}
